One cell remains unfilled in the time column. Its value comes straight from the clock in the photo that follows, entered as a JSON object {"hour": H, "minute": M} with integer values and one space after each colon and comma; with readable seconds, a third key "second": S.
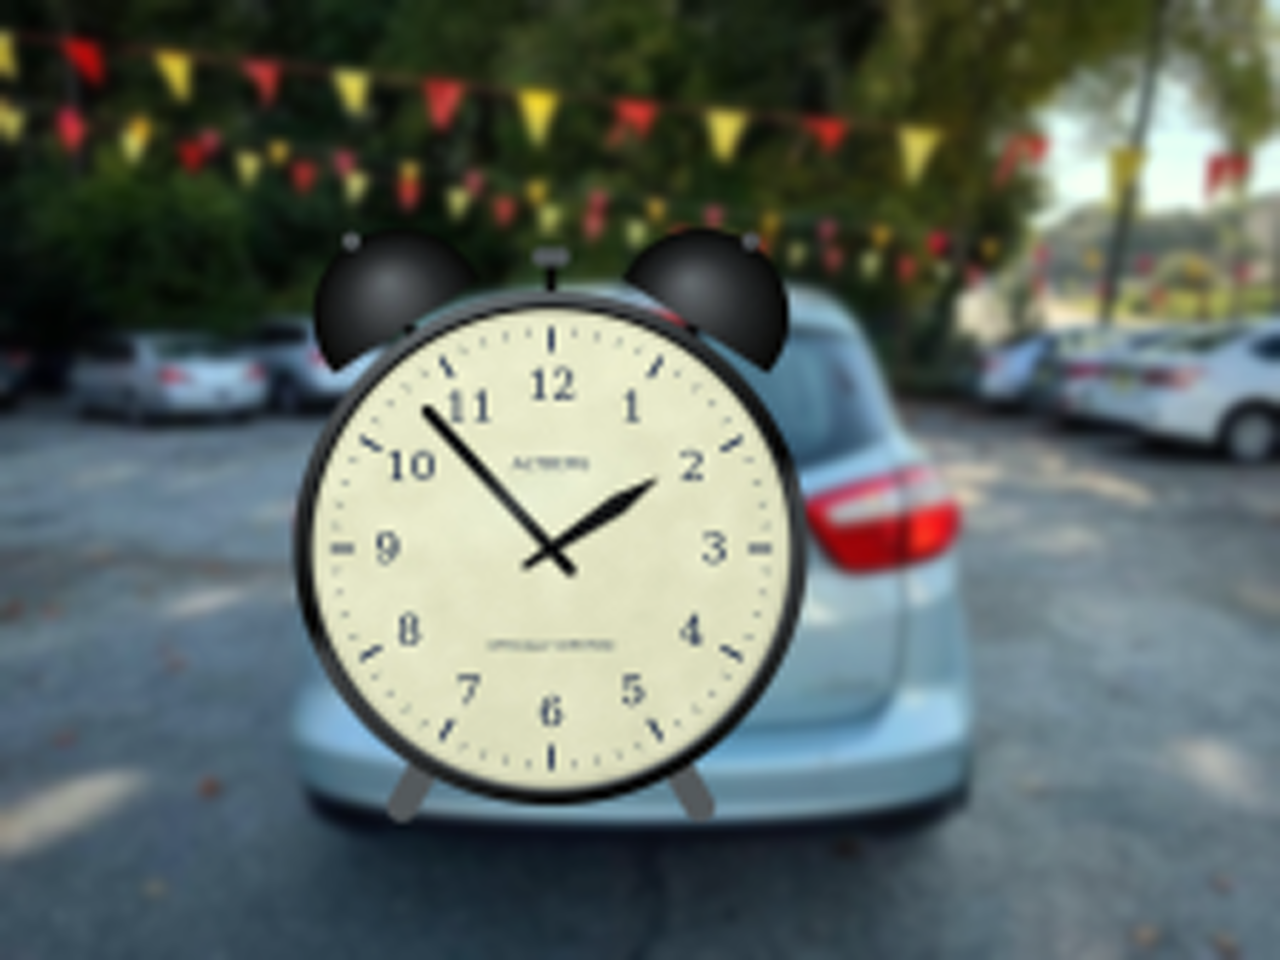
{"hour": 1, "minute": 53}
